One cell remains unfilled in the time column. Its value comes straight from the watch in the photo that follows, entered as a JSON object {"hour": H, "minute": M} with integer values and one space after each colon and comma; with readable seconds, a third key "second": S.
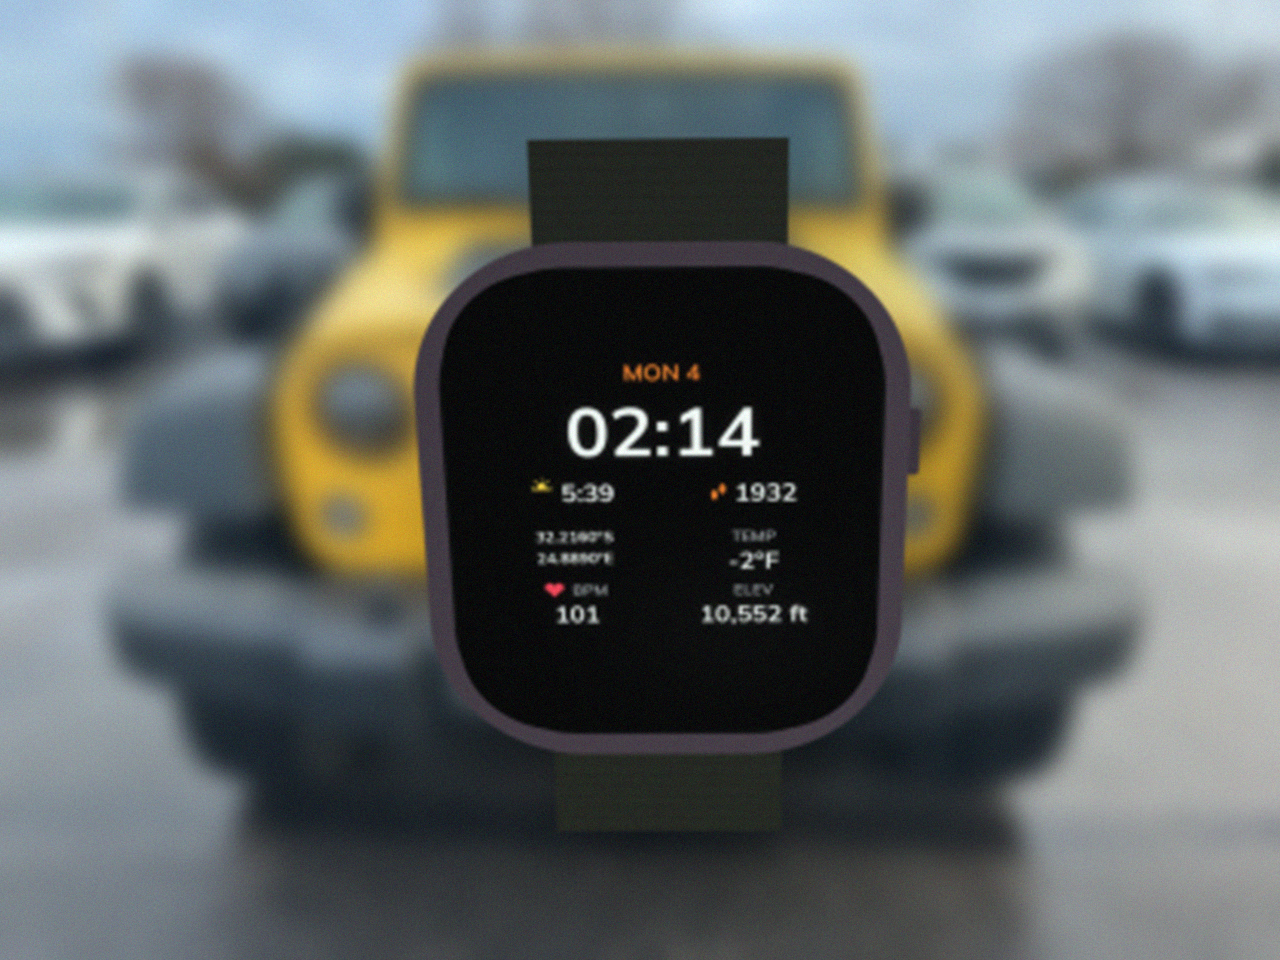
{"hour": 2, "minute": 14}
